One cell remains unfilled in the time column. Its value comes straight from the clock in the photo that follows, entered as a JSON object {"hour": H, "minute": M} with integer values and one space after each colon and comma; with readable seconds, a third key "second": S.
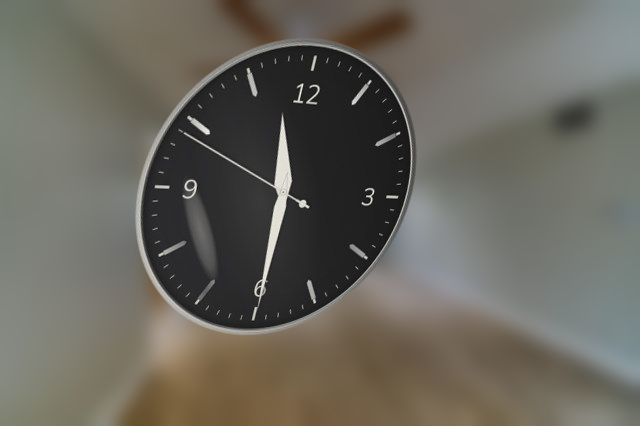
{"hour": 11, "minute": 29, "second": 49}
